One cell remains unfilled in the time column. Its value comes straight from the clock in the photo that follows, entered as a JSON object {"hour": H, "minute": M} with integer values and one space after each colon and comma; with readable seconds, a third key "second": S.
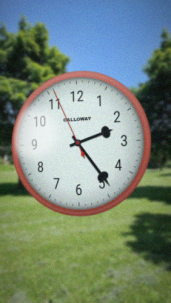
{"hour": 2, "minute": 23, "second": 56}
